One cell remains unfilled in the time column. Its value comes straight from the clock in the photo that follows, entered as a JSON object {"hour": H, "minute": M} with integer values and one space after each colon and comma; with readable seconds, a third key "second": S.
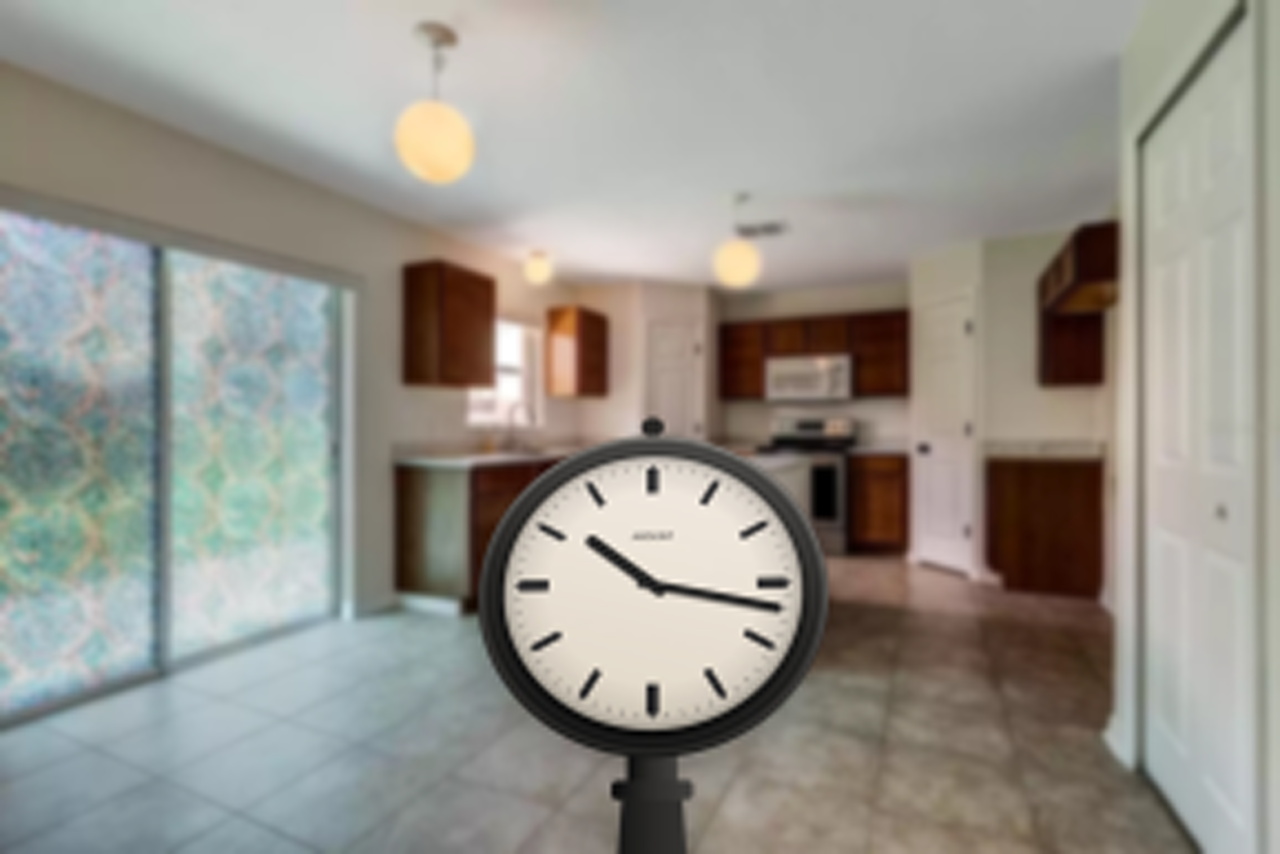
{"hour": 10, "minute": 17}
